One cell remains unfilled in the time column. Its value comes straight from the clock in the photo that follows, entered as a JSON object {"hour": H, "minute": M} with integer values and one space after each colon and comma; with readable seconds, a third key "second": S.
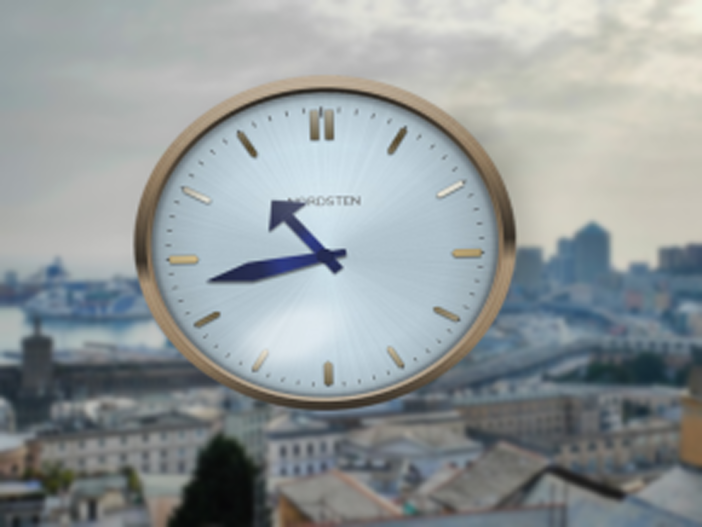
{"hour": 10, "minute": 43}
